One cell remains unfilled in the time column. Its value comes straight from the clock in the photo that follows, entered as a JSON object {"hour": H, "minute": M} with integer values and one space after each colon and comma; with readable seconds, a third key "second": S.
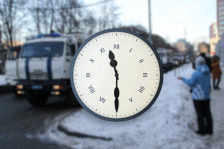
{"hour": 11, "minute": 30}
